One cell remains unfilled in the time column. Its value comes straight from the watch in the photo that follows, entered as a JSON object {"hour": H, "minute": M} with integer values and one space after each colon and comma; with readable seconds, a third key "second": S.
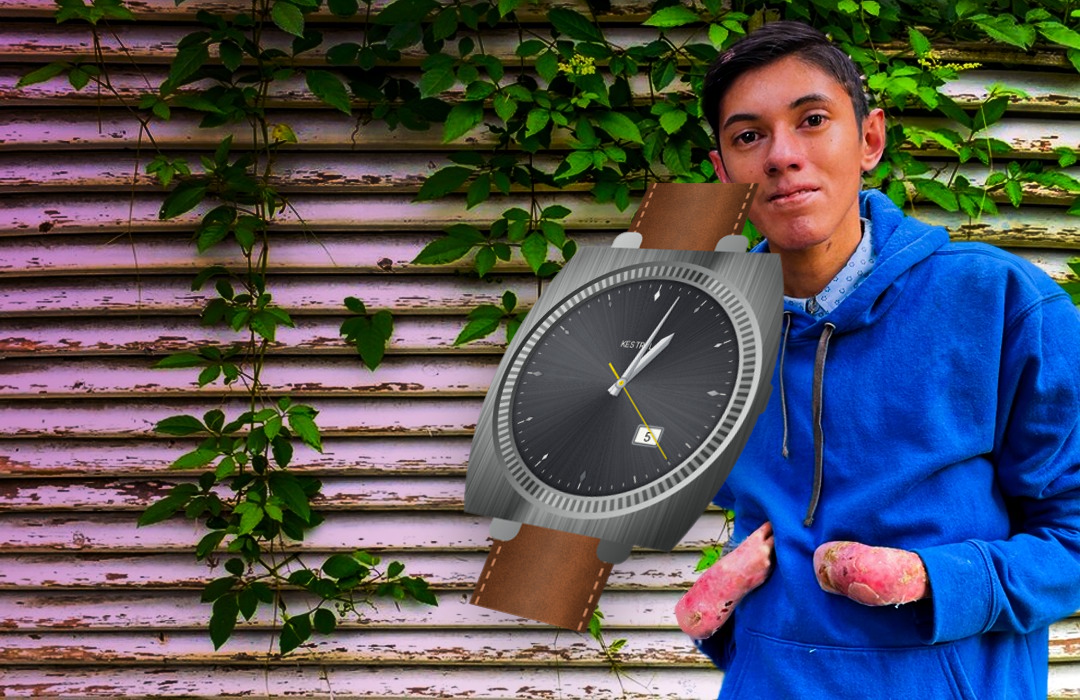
{"hour": 1, "minute": 2, "second": 22}
